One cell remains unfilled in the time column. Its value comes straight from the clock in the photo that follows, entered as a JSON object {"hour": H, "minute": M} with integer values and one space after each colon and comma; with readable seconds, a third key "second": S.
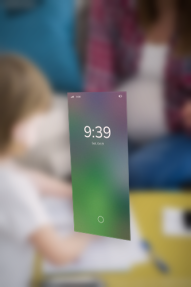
{"hour": 9, "minute": 39}
